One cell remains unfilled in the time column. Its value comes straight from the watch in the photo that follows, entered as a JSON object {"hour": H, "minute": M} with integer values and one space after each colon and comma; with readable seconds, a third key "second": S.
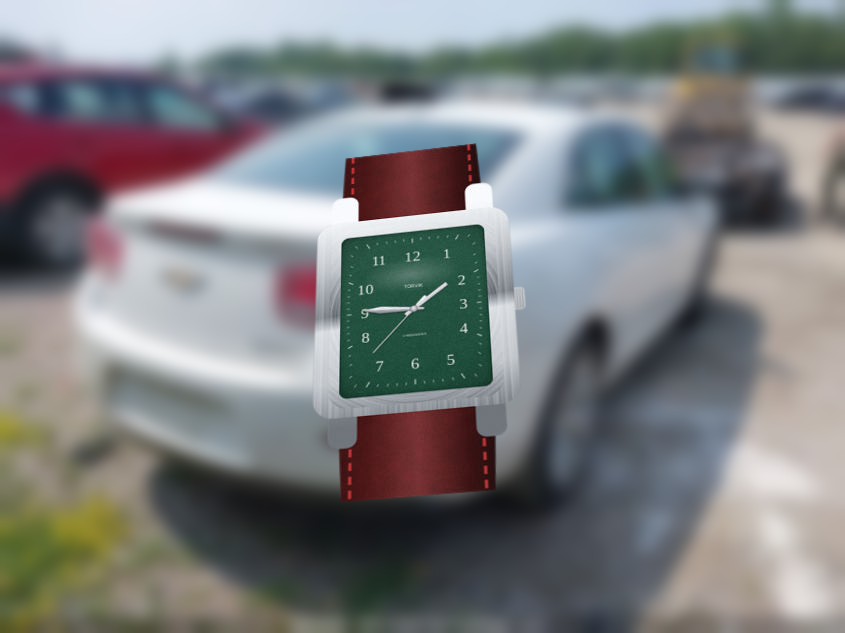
{"hour": 1, "minute": 45, "second": 37}
